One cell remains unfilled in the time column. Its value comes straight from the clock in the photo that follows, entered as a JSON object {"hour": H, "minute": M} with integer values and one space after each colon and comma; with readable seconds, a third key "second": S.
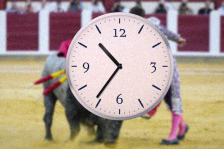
{"hour": 10, "minute": 36}
